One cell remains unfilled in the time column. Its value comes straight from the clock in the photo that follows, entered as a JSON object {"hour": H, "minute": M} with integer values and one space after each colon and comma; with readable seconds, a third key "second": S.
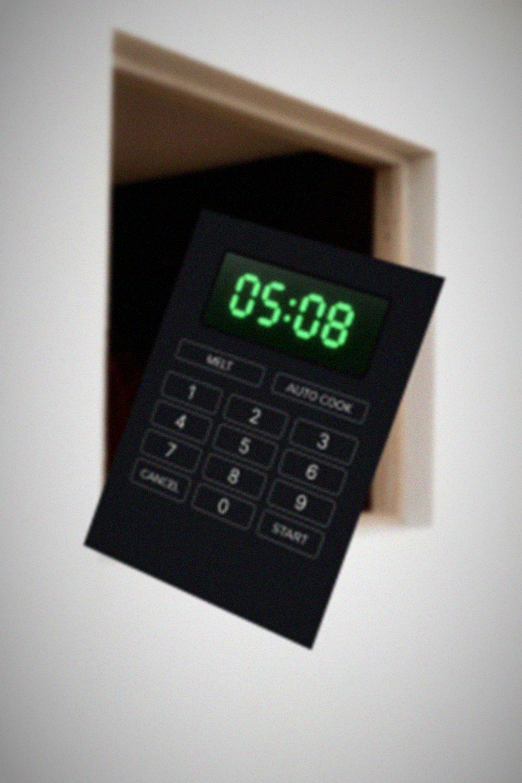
{"hour": 5, "minute": 8}
